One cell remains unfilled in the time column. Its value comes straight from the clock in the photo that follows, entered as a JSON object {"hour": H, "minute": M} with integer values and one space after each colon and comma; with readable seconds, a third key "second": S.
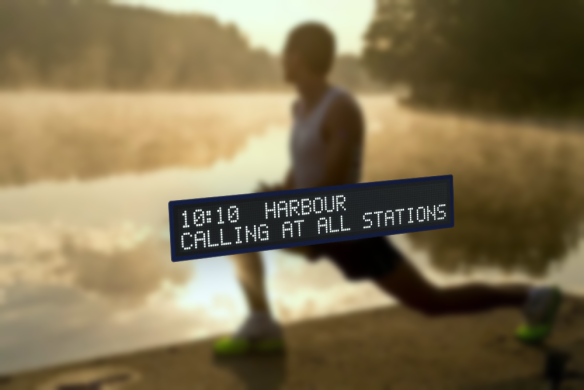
{"hour": 10, "minute": 10}
